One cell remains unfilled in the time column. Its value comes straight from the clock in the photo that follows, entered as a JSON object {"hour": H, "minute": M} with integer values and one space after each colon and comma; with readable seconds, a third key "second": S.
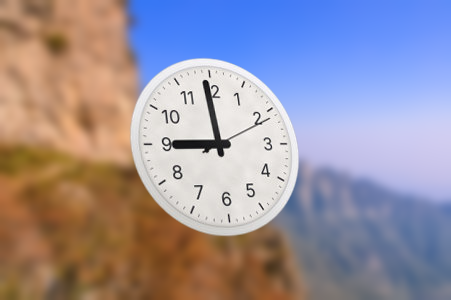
{"hour": 8, "minute": 59, "second": 11}
